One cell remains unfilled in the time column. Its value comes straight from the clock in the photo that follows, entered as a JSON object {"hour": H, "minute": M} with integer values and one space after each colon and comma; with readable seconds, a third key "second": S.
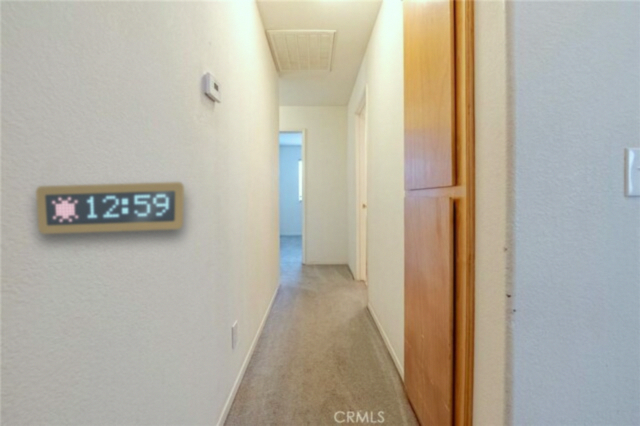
{"hour": 12, "minute": 59}
